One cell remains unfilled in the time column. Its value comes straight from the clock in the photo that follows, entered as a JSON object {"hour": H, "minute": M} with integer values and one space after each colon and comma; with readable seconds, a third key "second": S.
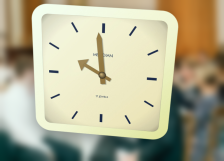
{"hour": 9, "minute": 59}
